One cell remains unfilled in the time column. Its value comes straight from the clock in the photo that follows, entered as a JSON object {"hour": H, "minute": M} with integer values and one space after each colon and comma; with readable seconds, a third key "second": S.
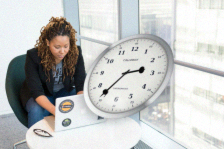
{"hour": 2, "minute": 36}
